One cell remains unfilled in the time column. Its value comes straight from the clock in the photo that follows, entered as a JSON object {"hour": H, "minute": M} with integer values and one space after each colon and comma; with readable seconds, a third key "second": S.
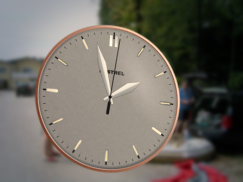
{"hour": 1, "minute": 57, "second": 1}
